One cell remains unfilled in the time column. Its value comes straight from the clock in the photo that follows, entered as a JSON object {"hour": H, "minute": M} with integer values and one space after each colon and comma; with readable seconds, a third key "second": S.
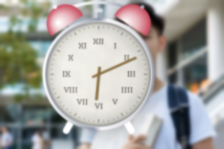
{"hour": 6, "minute": 11}
